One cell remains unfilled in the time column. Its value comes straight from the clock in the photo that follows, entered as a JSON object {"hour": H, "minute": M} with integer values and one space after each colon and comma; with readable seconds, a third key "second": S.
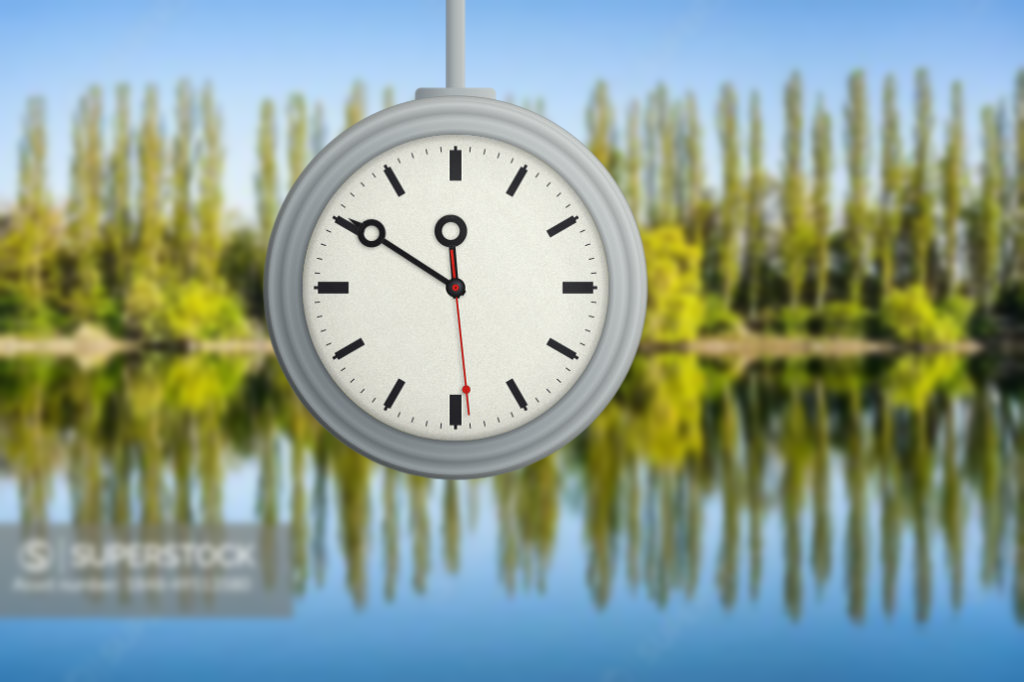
{"hour": 11, "minute": 50, "second": 29}
